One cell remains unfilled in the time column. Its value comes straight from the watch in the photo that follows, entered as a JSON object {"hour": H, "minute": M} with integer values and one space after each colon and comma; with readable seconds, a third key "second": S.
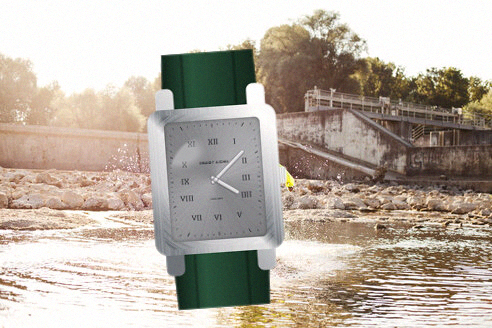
{"hour": 4, "minute": 8}
